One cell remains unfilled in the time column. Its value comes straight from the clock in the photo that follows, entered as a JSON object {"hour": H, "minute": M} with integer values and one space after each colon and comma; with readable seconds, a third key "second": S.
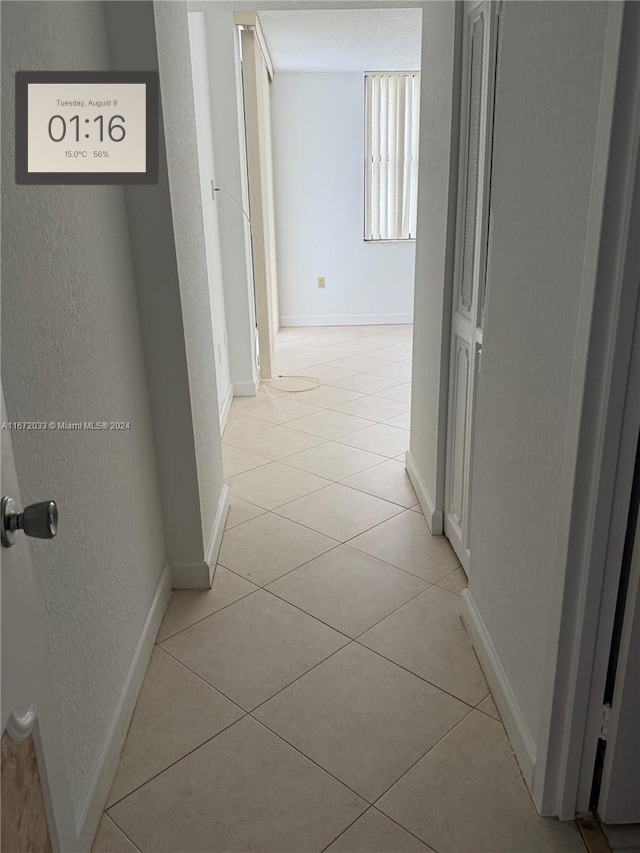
{"hour": 1, "minute": 16}
